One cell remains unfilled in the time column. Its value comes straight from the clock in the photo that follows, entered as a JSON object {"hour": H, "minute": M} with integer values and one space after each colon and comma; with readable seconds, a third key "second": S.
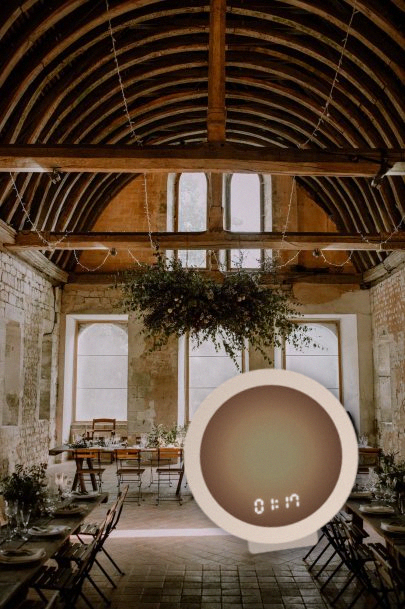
{"hour": 1, "minute": 17}
